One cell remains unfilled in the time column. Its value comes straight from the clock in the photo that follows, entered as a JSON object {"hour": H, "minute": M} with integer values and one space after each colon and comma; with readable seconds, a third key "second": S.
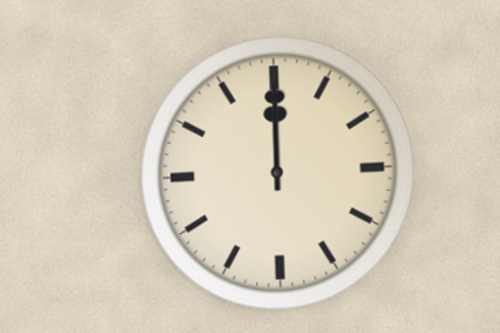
{"hour": 12, "minute": 0}
